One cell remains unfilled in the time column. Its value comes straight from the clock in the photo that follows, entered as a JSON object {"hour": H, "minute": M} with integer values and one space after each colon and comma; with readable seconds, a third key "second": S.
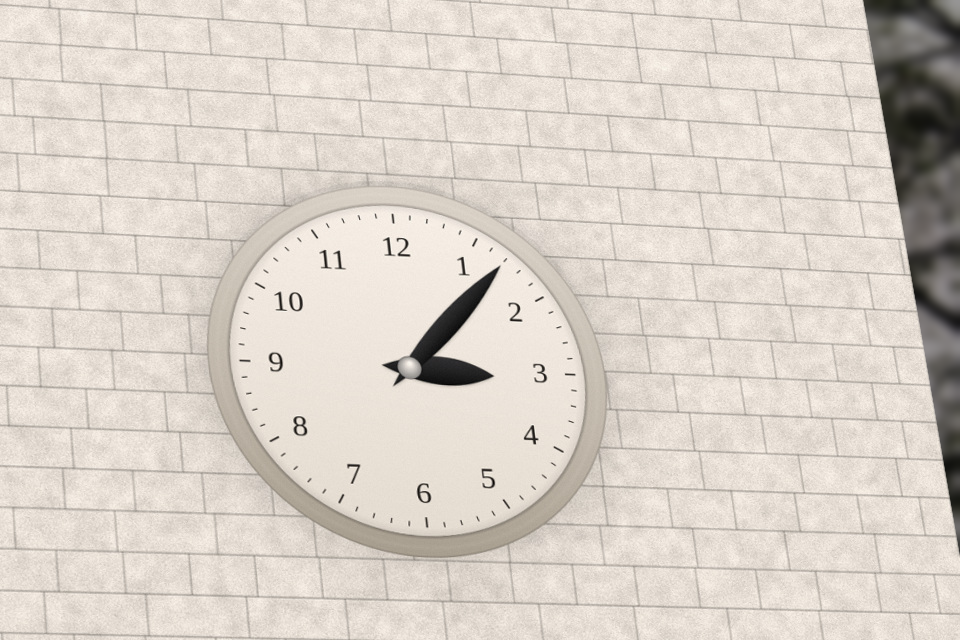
{"hour": 3, "minute": 7}
